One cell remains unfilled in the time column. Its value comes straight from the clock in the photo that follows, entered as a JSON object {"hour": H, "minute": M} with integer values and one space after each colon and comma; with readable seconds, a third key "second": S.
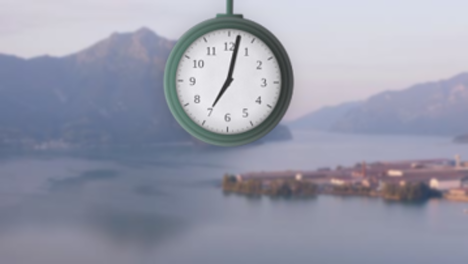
{"hour": 7, "minute": 2}
